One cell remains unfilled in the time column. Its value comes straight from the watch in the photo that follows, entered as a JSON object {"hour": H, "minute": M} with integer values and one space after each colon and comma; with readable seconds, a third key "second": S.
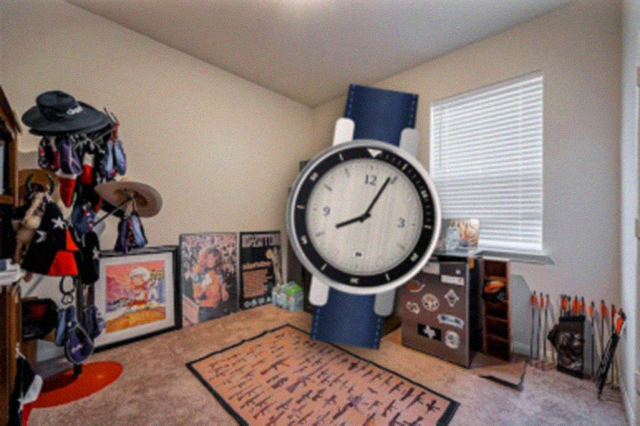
{"hour": 8, "minute": 4}
